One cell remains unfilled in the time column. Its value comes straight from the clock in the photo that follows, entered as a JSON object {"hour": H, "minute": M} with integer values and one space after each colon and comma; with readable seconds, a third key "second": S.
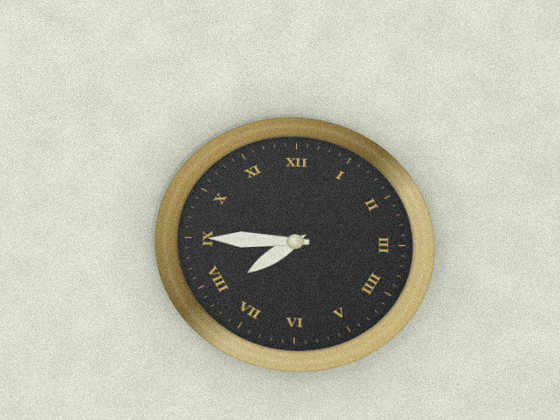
{"hour": 7, "minute": 45}
